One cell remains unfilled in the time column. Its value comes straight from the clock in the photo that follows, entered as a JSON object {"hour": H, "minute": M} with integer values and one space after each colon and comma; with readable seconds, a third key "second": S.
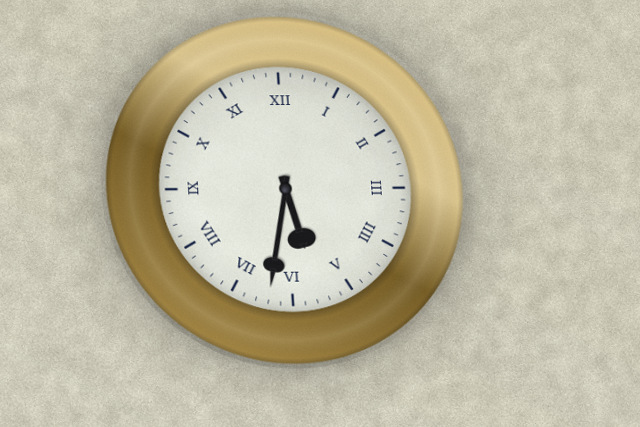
{"hour": 5, "minute": 32}
